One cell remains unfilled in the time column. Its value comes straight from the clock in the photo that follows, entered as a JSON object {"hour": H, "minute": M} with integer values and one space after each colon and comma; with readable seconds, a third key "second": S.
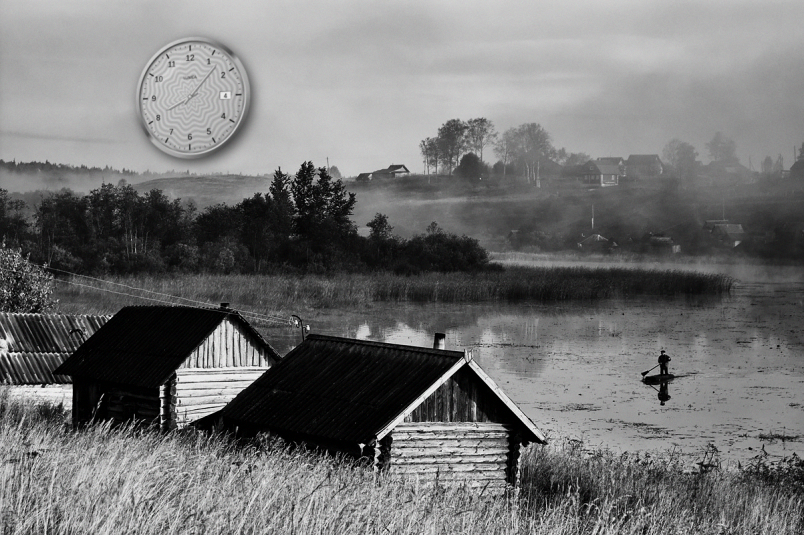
{"hour": 8, "minute": 7}
